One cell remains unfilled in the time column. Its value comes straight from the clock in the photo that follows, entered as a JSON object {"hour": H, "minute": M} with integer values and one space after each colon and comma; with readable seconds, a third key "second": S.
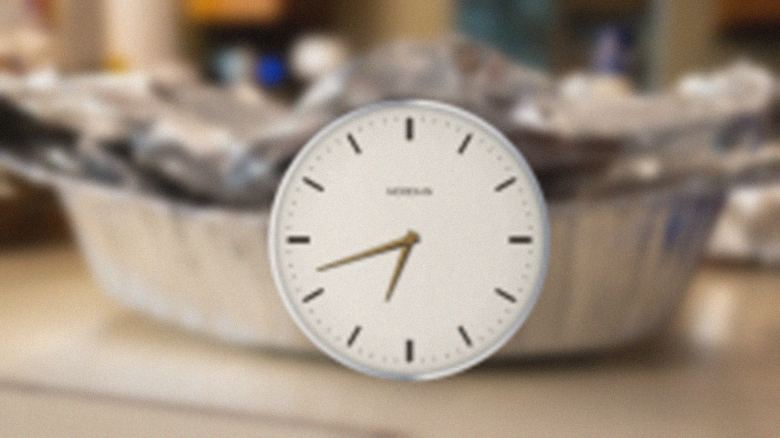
{"hour": 6, "minute": 42}
